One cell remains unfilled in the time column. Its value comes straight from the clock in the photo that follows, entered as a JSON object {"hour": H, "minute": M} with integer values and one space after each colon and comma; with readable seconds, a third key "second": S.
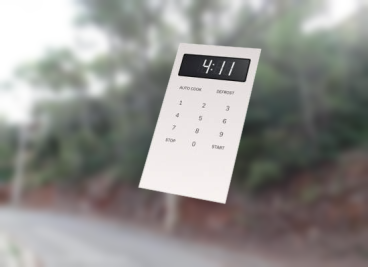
{"hour": 4, "minute": 11}
